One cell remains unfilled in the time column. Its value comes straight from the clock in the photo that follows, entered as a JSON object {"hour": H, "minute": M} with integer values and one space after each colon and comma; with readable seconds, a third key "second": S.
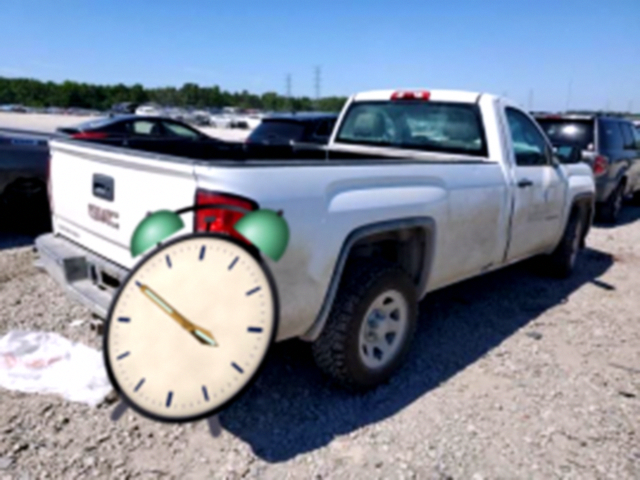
{"hour": 3, "minute": 50}
